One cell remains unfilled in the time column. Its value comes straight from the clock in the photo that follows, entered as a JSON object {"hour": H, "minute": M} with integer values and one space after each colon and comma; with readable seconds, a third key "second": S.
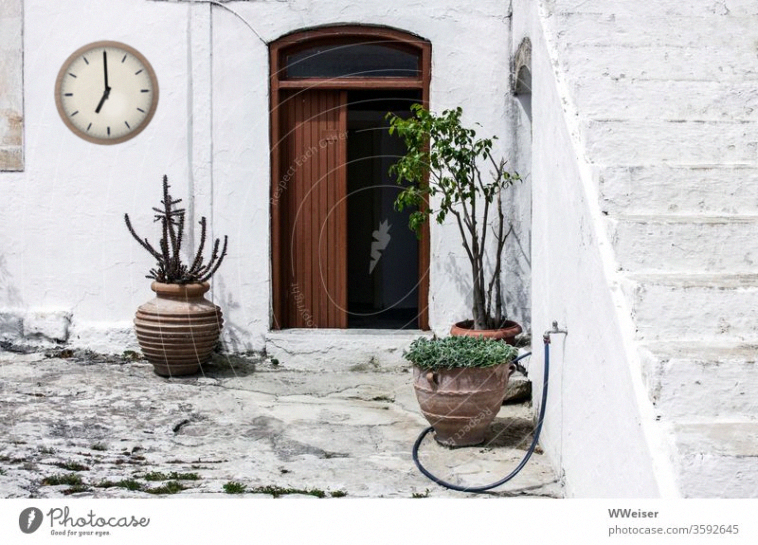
{"hour": 7, "minute": 0}
